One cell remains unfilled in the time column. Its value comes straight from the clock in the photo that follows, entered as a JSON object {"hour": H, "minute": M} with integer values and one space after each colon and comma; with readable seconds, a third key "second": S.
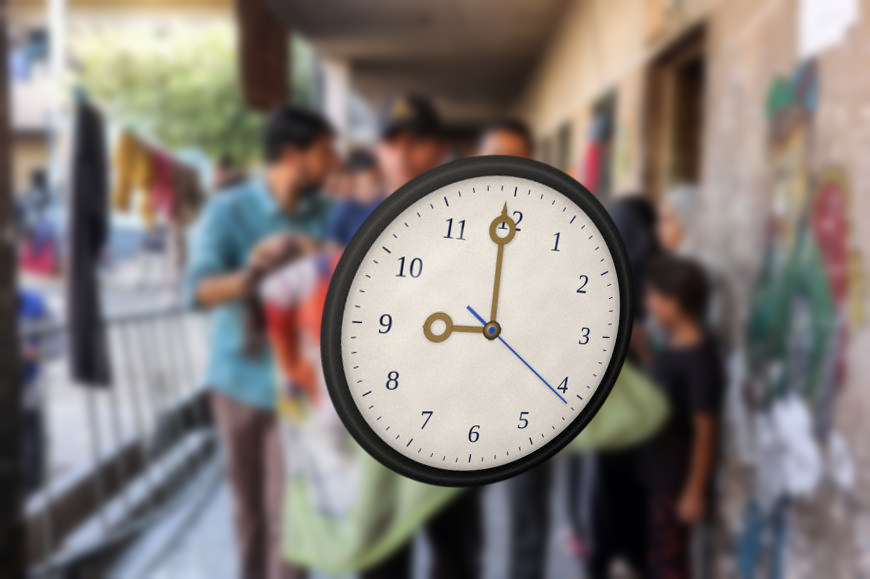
{"hour": 8, "minute": 59, "second": 21}
